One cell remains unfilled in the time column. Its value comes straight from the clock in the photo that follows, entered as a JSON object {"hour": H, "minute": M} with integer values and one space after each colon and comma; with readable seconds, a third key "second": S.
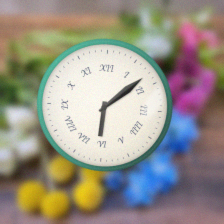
{"hour": 6, "minute": 8}
